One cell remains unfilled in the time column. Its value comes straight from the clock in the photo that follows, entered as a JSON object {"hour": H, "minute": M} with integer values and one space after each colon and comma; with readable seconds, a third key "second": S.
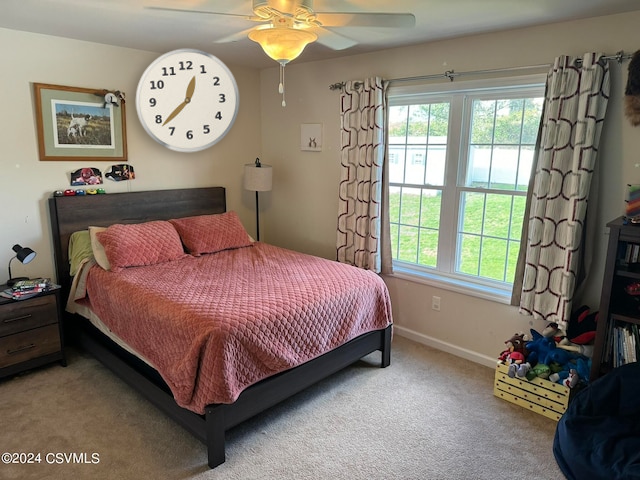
{"hour": 12, "minute": 38}
